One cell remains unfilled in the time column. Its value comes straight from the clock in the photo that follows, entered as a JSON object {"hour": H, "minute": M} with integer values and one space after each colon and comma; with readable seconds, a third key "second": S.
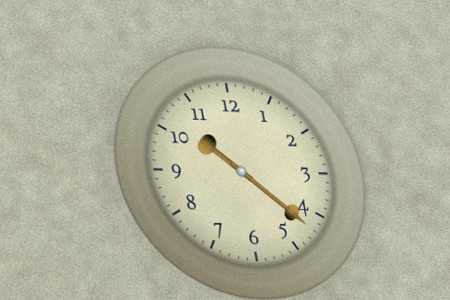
{"hour": 10, "minute": 22}
